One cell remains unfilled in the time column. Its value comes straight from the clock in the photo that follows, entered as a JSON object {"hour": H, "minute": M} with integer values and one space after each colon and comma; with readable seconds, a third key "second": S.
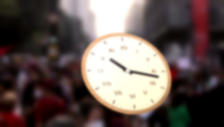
{"hour": 10, "minute": 17}
